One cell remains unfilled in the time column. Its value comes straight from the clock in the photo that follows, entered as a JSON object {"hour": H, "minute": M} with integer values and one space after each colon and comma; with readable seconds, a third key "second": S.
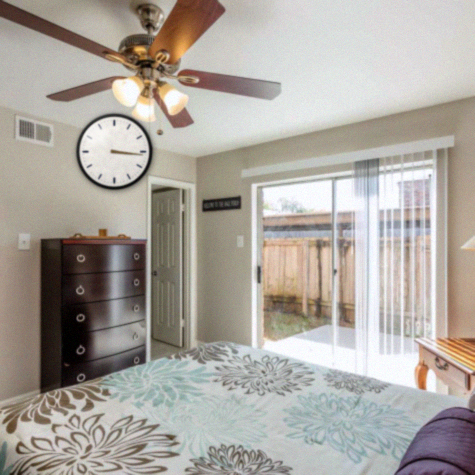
{"hour": 3, "minute": 16}
